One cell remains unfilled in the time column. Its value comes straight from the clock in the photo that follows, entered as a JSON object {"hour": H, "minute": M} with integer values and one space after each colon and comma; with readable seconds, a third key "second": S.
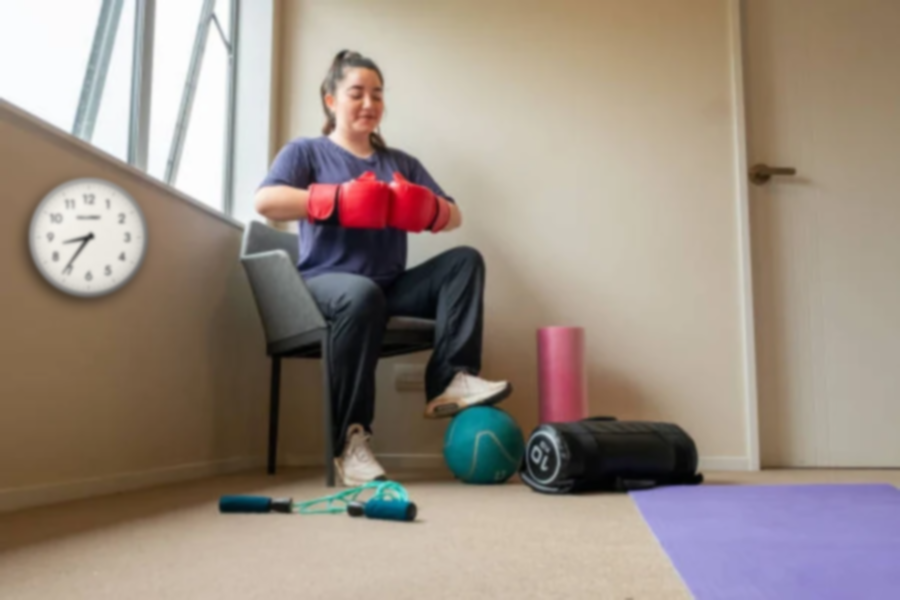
{"hour": 8, "minute": 36}
